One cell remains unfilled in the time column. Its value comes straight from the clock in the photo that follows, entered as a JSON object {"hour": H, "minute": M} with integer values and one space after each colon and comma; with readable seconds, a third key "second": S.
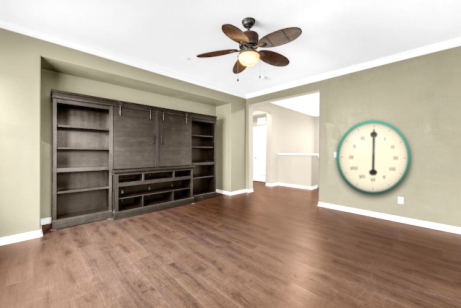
{"hour": 6, "minute": 0}
